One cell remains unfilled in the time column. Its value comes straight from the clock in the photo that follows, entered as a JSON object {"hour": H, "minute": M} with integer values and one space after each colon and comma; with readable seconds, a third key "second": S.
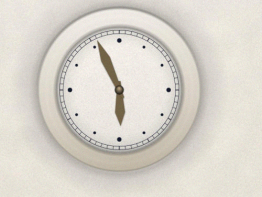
{"hour": 5, "minute": 56}
